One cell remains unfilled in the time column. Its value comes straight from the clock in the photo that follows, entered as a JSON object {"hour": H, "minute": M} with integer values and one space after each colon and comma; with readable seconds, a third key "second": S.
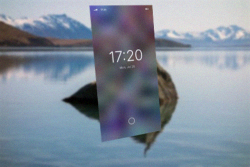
{"hour": 17, "minute": 20}
